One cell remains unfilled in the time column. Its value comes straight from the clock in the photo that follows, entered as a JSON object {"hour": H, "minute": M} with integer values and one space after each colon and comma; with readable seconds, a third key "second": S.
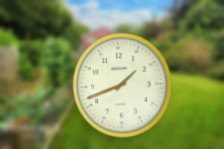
{"hour": 1, "minute": 42}
